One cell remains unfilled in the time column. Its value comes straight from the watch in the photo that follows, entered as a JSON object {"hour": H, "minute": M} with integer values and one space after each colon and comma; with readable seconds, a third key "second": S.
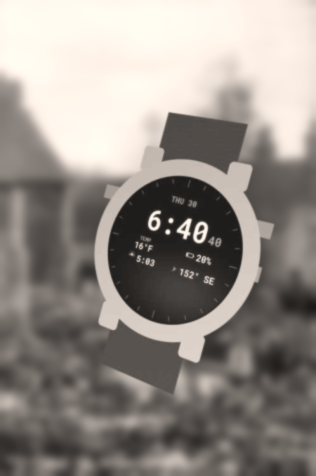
{"hour": 6, "minute": 40, "second": 40}
